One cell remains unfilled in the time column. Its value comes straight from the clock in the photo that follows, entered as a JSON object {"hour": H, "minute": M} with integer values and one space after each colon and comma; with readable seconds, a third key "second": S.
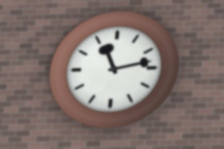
{"hour": 11, "minute": 13}
